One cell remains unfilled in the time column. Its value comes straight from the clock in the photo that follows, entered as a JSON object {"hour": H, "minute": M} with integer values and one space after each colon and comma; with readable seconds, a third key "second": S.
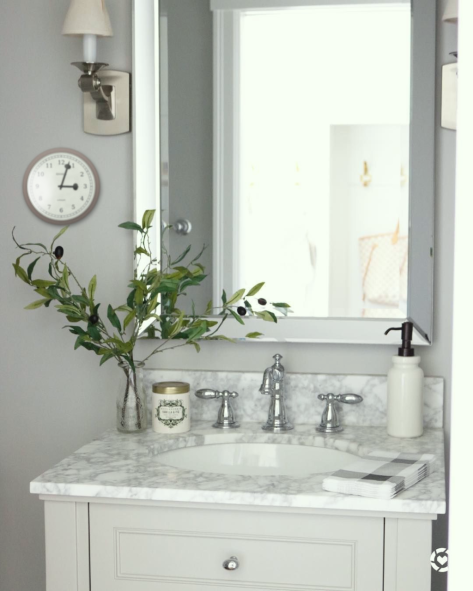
{"hour": 3, "minute": 3}
